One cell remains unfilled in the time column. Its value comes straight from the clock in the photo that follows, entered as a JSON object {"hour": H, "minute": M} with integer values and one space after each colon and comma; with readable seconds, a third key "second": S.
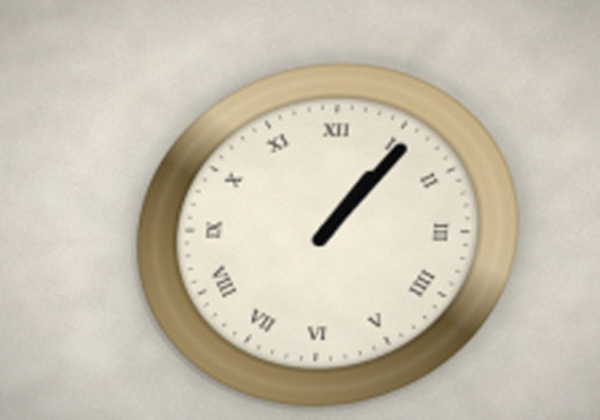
{"hour": 1, "minute": 6}
